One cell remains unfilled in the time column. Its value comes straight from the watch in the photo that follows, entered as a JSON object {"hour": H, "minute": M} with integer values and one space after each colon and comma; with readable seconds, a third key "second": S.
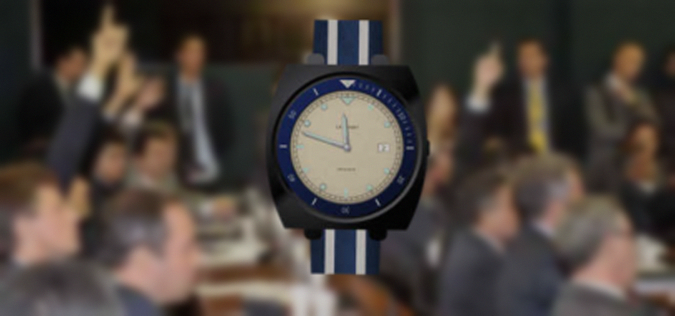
{"hour": 11, "minute": 48}
